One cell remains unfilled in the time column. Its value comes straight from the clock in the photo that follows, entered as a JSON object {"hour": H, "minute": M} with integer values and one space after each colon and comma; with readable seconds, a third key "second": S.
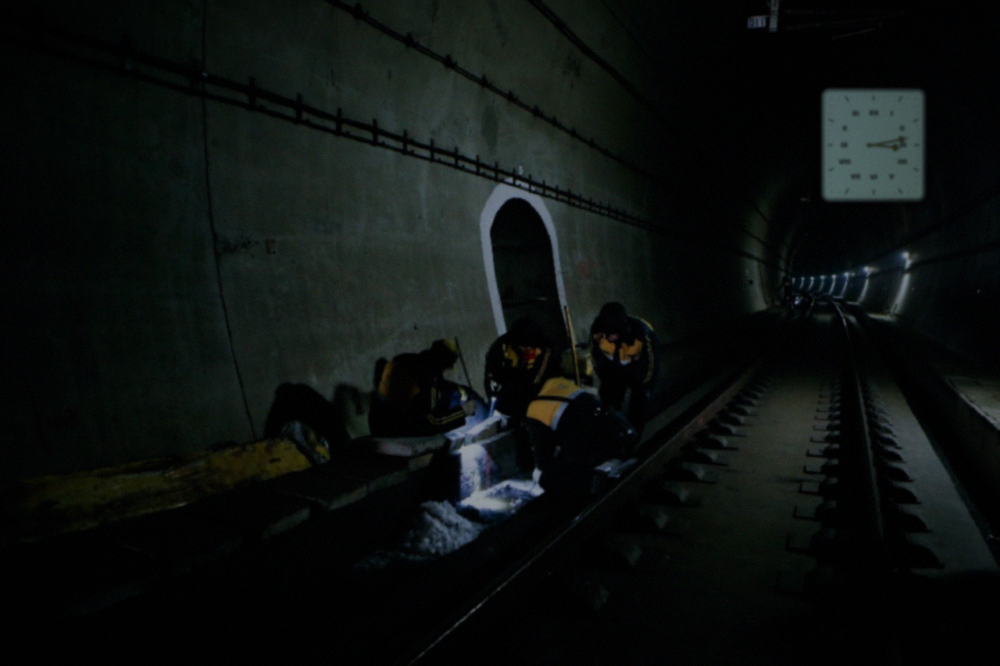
{"hour": 3, "minute": 13}
